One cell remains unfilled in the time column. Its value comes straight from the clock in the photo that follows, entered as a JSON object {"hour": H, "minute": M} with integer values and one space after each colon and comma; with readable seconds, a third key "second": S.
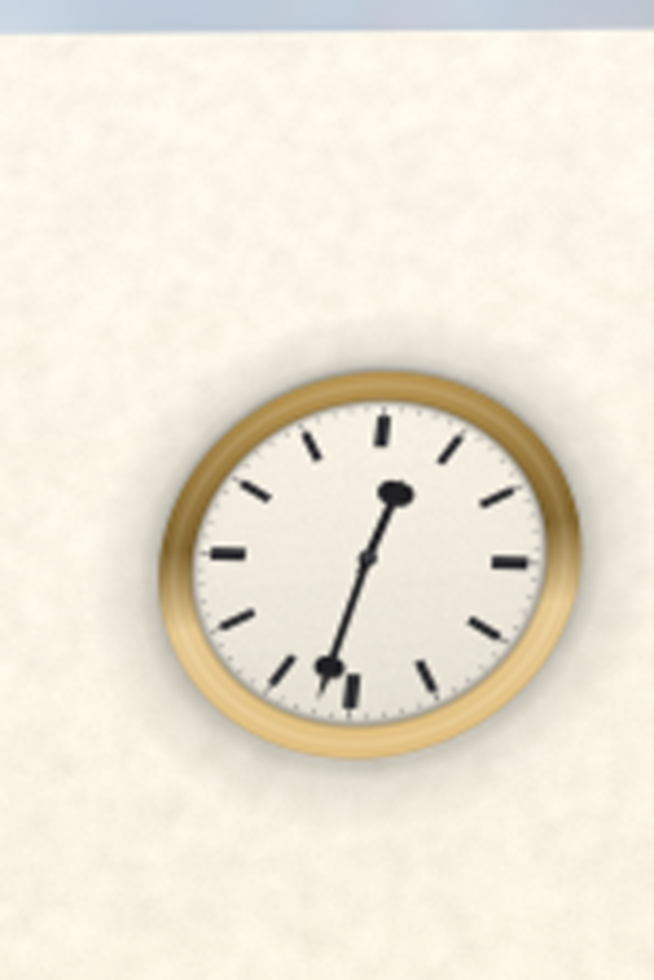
{"hour": 12, "minute": 32}
